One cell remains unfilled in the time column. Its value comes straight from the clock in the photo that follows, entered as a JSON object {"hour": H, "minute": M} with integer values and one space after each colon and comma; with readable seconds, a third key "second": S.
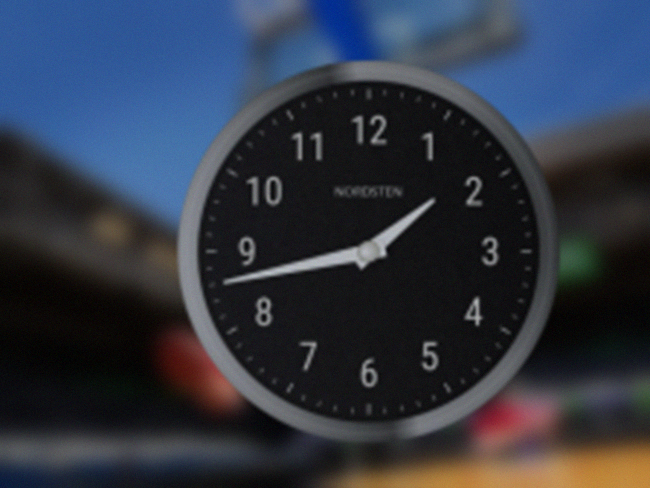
{"hour": 1, "minute": 43}
